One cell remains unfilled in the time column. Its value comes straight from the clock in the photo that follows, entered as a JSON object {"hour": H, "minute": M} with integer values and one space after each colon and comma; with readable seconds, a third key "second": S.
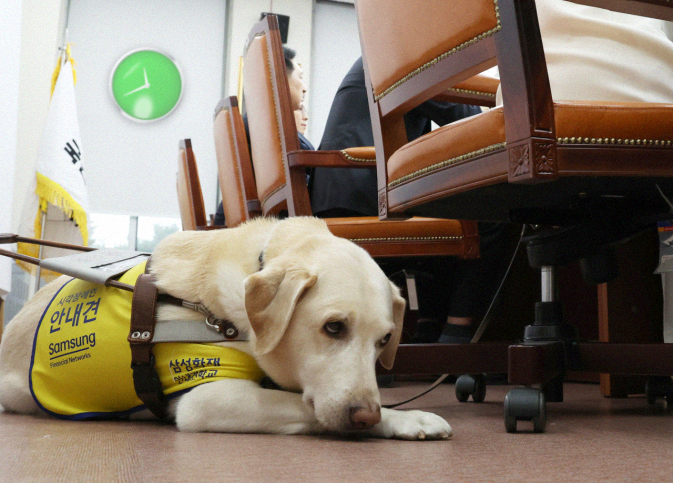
{"hour": 11, "minute": 41}
